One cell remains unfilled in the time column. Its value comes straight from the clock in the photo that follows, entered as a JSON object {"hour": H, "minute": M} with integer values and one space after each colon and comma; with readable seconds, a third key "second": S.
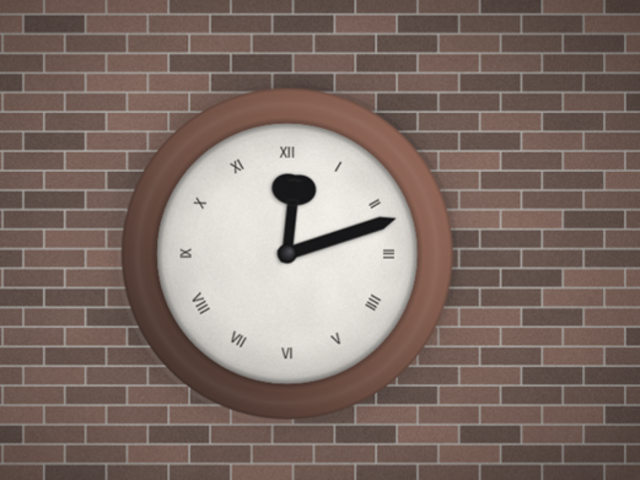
{"hour": 12, "minute": 12}
